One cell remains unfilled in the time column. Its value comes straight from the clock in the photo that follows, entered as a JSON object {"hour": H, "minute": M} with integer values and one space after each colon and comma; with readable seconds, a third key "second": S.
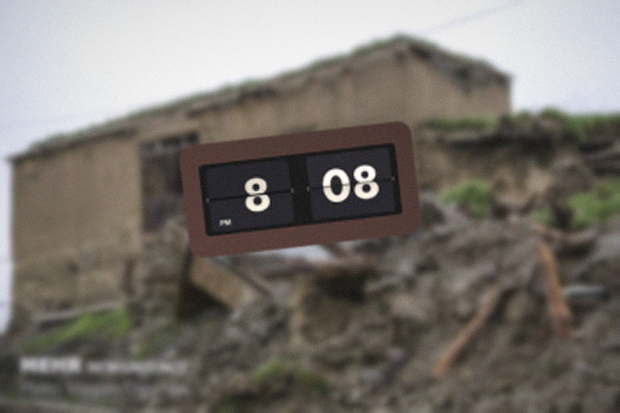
{"hour": 8, "minute": 8}
